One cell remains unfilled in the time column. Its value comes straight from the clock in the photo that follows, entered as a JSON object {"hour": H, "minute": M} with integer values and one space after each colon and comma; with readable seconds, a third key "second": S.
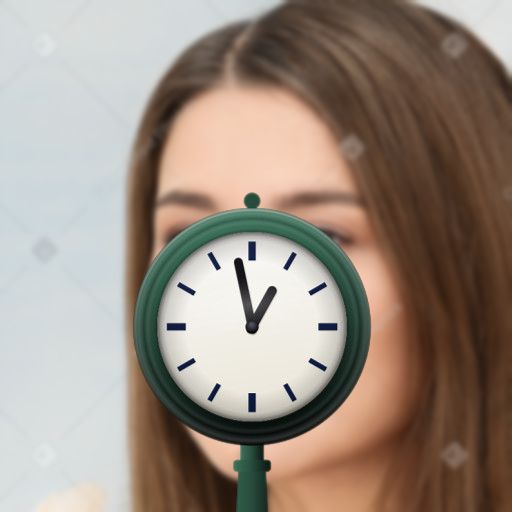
{"hour": 12, "minute": 58}
